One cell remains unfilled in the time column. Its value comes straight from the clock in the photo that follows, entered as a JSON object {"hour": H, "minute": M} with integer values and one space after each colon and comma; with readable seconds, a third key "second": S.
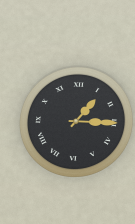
{"hour": 1, "minute": 15}
